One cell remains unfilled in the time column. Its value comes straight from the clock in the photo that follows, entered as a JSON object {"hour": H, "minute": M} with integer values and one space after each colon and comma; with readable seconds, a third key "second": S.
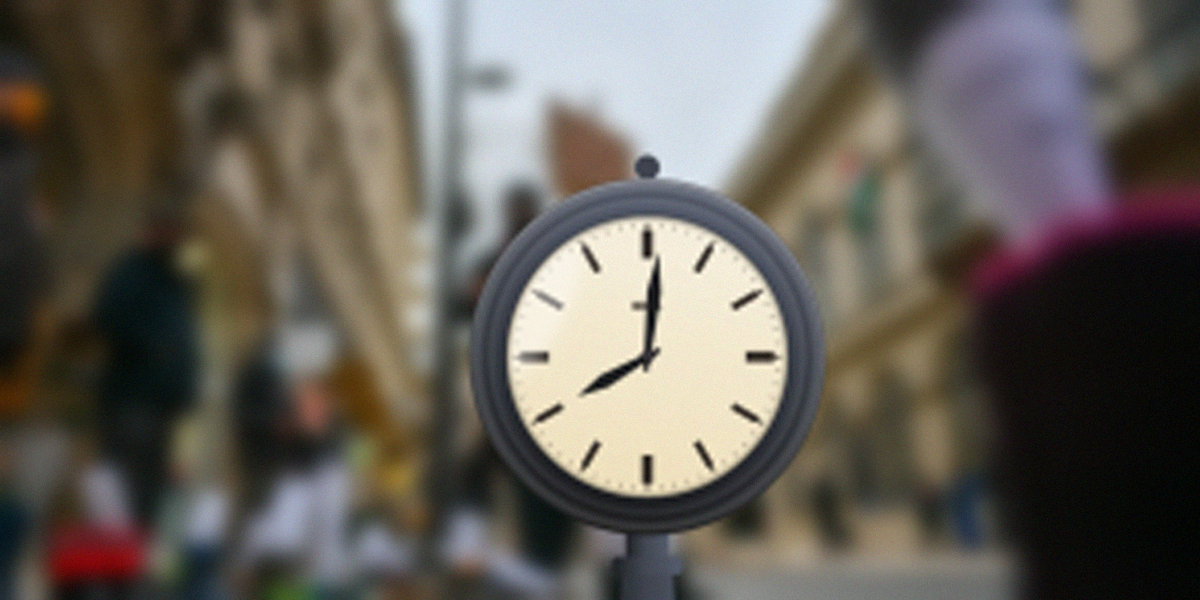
{"hour": 8, "minute": 1}
